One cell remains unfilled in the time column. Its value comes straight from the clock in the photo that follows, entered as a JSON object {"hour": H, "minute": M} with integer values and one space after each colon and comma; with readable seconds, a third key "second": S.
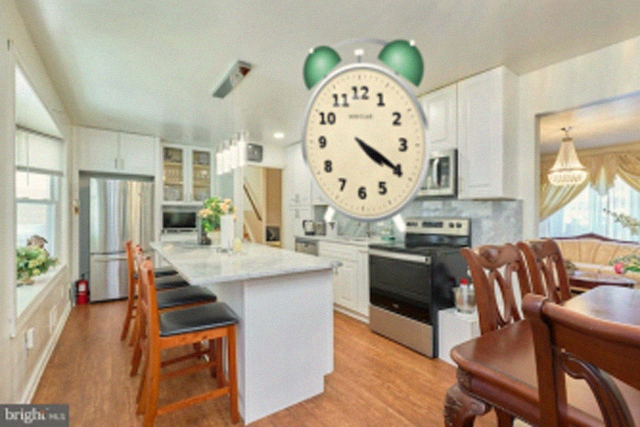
{"hour": 4, "minute": 20}
